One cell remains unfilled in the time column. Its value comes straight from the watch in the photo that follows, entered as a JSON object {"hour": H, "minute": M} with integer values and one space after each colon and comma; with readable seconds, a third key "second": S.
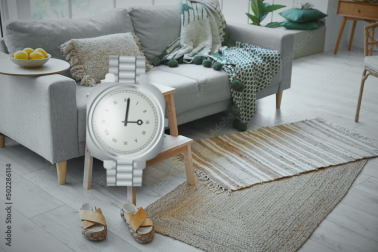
{"hour": 3, "minute": 1}
